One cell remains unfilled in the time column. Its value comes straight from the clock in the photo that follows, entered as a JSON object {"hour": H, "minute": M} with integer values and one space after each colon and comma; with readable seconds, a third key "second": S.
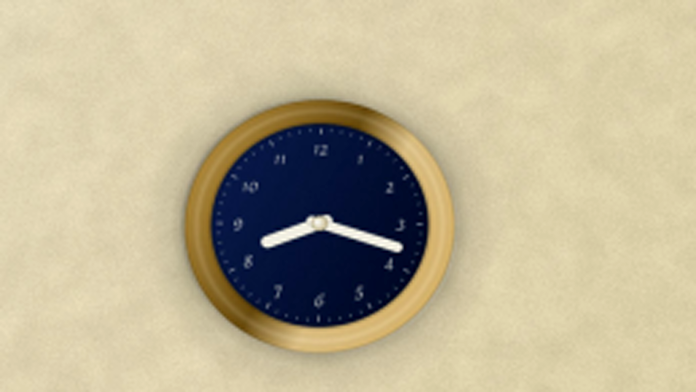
{"hour": 8, "minute": 18}
